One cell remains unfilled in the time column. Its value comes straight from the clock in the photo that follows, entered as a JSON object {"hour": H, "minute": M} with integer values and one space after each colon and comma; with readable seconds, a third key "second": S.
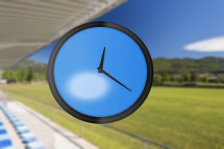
{"hour": 12, "minute": 21}
